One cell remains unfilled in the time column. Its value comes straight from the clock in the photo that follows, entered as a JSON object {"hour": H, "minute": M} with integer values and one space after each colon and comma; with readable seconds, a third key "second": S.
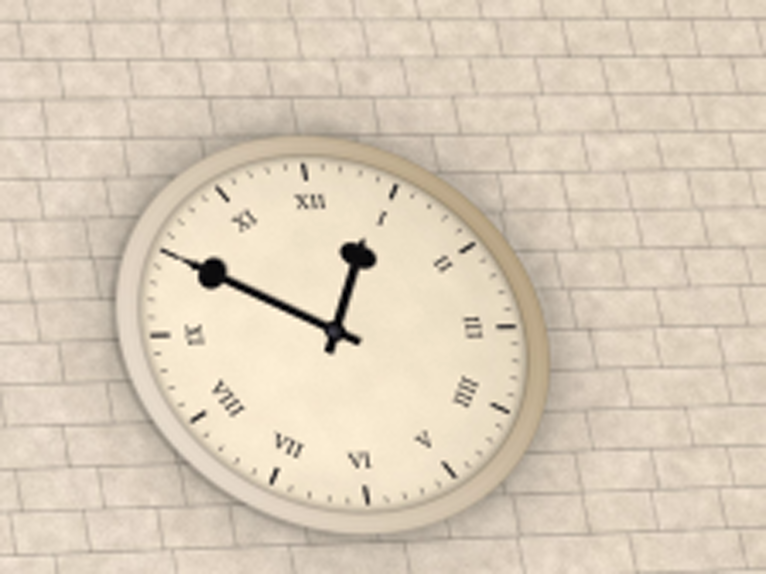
{"hour": 12, "minute": 50}
